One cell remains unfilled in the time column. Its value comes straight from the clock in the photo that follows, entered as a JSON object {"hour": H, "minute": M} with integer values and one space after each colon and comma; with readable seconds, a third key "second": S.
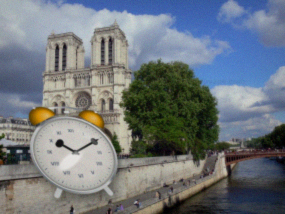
{"hour": 10, "minute": 10}
